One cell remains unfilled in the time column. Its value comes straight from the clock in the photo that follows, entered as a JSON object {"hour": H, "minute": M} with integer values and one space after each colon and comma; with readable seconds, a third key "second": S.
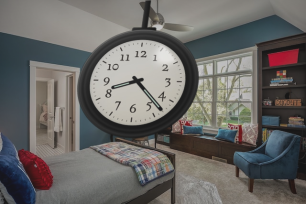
{"hour": 8, "minute": 23}
